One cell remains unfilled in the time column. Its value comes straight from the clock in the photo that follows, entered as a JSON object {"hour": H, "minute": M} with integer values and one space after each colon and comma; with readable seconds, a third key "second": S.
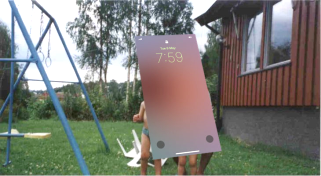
{"hour": 7, "minute": 59}
